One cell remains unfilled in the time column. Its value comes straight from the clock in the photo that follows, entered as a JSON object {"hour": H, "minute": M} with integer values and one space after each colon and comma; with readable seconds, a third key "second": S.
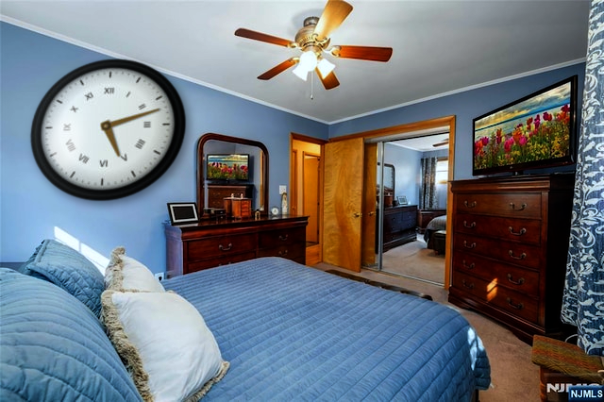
{"hour": 5, "minute": 12}
